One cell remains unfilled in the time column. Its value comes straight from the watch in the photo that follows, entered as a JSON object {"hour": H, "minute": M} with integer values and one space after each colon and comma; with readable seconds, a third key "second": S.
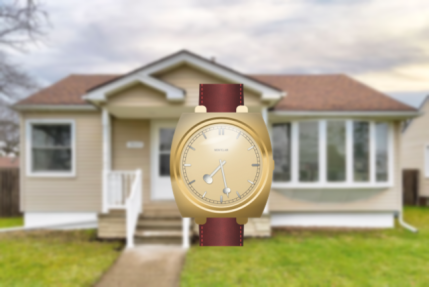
{"hour": 7, "minute": 28}
